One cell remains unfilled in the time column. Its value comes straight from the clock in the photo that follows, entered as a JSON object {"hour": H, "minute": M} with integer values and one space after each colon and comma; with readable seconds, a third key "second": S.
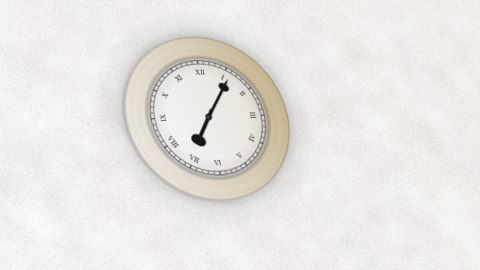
{"hour": 7, "minute": 6}
